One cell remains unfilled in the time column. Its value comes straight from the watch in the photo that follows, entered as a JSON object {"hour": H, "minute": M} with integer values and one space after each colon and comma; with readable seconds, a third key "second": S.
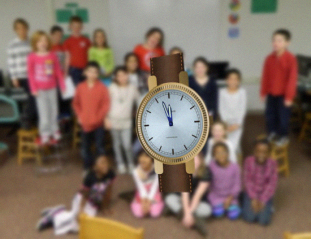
{"hour": 11, "minute": 57}
